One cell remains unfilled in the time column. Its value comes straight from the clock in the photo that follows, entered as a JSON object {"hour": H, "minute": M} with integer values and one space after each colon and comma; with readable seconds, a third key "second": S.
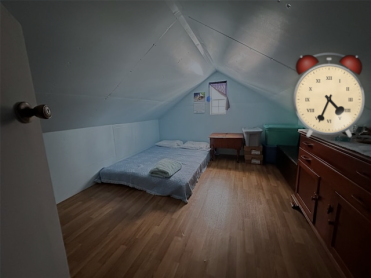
{"hour": 4, "minute": 34}
